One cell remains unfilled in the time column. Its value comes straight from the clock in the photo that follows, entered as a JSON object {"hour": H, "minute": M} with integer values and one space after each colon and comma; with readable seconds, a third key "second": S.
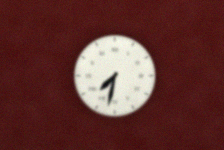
{"hour": 7, "minute": 32}
